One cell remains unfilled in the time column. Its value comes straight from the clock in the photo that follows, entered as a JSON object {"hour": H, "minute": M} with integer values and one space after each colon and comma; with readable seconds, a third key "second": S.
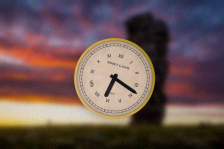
{"hour": 6, "minute": 18}
